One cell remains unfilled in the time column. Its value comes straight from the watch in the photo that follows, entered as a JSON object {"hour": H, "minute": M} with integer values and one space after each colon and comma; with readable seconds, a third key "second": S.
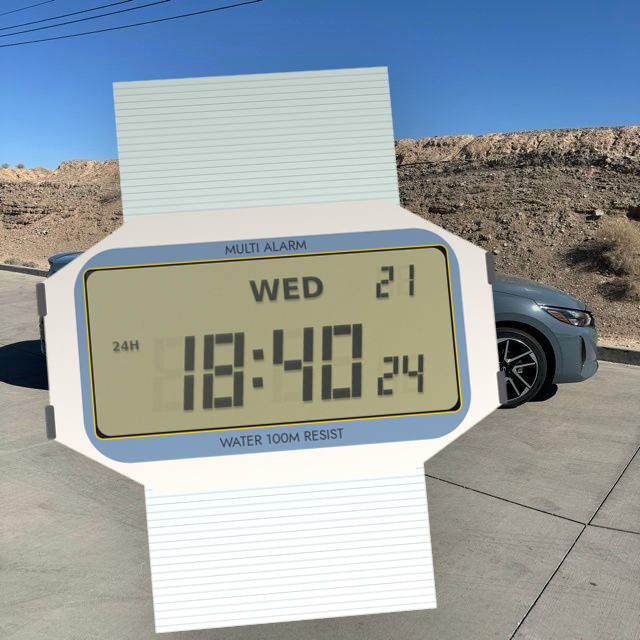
{"hour": 18, "minute": 40, "second": 24}
